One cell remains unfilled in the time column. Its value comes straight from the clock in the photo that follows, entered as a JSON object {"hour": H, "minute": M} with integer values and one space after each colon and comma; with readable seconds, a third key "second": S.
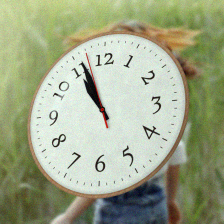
{"hour": 10, "minute": 55, "second": 57}
